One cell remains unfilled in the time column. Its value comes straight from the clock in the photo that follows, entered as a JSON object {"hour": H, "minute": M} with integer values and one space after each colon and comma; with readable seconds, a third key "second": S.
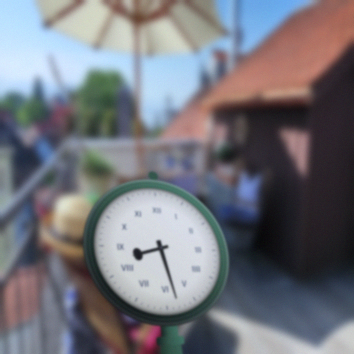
{"hour": 8, "minute": 28}
